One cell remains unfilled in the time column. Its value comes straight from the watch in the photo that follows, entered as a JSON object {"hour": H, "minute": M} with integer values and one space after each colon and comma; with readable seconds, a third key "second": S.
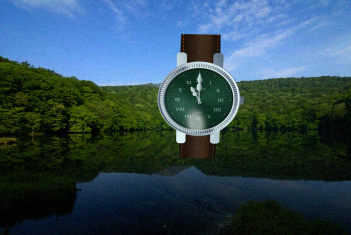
{"hour": 11, "minute": 0}
